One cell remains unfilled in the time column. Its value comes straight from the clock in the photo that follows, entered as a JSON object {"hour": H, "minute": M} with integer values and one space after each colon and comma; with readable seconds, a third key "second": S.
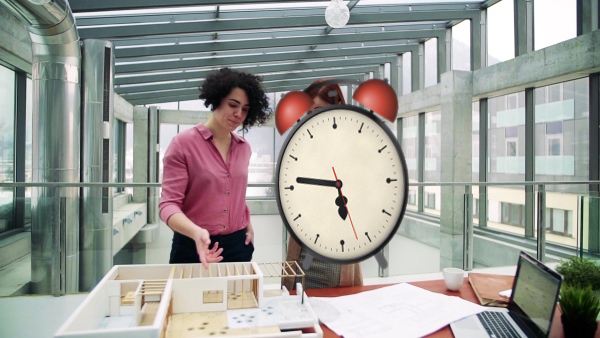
{"hour": 5, "minute": 46, "second": 27}
